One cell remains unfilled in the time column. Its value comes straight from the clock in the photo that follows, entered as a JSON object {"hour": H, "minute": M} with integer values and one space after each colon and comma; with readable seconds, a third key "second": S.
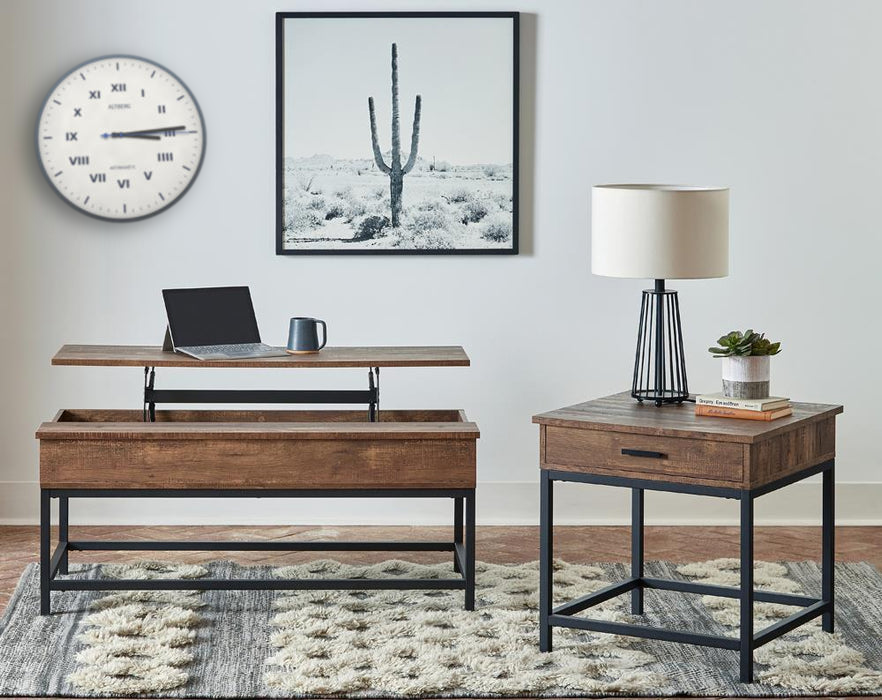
{"hour": 3, "minute": 14, "second": 15}
